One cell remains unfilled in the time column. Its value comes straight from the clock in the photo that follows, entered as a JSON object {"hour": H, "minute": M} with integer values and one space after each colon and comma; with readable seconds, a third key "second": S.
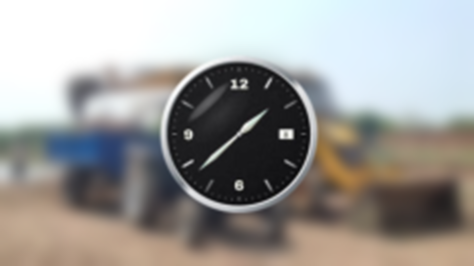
{"hour": 1, "minute": 38}
